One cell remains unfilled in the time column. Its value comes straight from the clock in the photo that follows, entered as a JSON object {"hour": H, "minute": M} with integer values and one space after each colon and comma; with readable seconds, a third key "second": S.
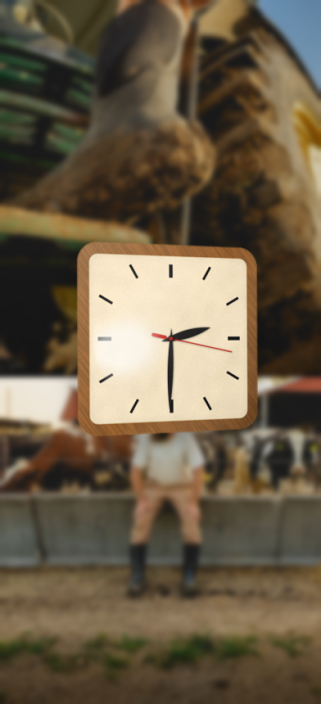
{"hour": 2, "minute": 30, "second": 17}
